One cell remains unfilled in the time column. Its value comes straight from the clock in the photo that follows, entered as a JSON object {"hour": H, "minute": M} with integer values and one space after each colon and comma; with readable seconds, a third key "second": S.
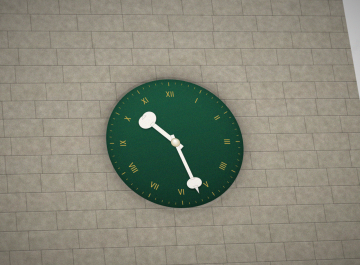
{"hour": 10, "minute": 27}
